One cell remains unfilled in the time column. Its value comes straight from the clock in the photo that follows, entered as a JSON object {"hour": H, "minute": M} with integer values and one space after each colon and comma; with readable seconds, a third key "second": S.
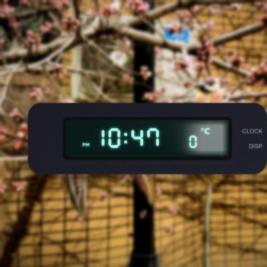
{"hour": 10, "minute": 47}
